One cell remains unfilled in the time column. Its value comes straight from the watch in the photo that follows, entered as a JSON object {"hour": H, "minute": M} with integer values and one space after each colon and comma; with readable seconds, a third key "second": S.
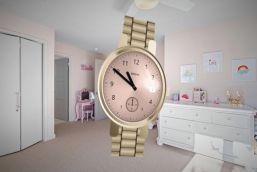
{"hour": 10, "minute": 50}
